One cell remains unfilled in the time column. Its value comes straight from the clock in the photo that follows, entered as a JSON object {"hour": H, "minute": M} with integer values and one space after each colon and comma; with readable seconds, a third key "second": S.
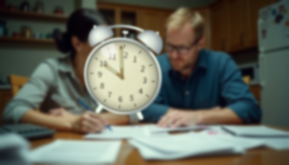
{"hour": 9, "minute": 59}
